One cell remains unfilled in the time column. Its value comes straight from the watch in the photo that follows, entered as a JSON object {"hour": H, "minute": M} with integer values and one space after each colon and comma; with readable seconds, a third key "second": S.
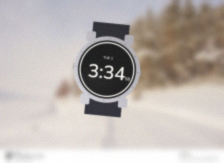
{"hour": 3, "minute": 34}
